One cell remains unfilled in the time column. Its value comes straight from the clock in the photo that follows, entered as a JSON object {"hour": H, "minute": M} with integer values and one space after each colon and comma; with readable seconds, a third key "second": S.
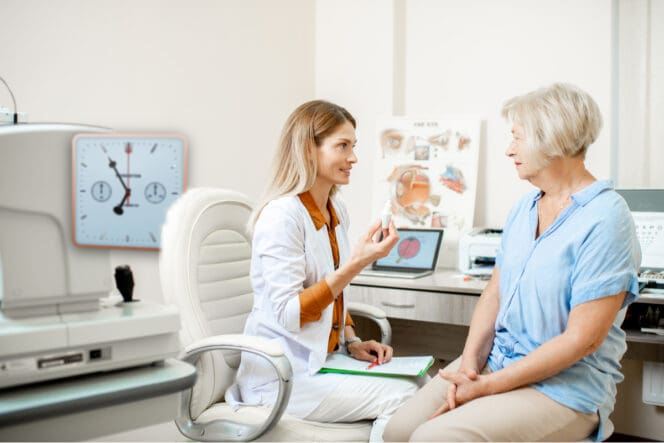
{"hour": 6, "minute": 55}
